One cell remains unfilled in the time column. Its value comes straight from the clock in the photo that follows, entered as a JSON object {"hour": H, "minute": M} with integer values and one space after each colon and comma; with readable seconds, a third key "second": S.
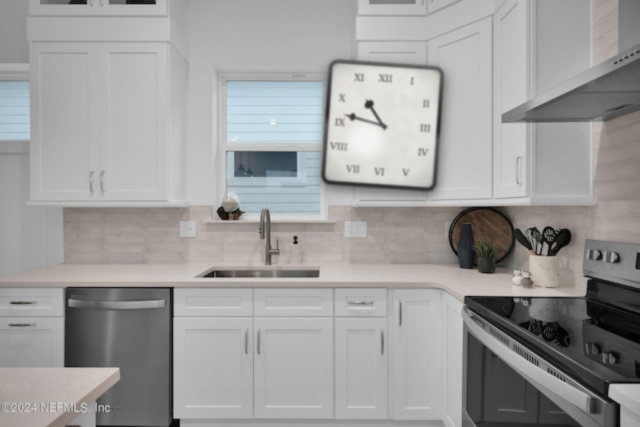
{"hour": 10, "minute": 47}
